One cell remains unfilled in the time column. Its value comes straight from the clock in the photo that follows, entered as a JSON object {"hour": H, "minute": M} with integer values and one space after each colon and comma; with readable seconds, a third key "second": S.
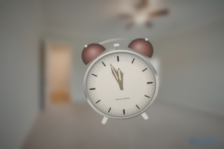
{"hour": 11, "minute": 57}
